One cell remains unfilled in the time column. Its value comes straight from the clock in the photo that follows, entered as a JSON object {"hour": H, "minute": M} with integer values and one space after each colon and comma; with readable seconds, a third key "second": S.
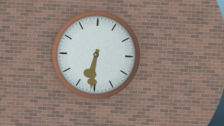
{"hour": 6, "minute": 31}
